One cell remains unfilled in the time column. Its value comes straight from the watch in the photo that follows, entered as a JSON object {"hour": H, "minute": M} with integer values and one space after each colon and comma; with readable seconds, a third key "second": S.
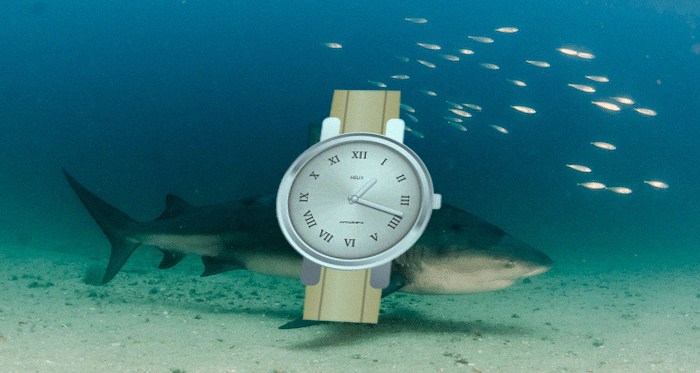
{"hour": 1, "minute": 18}
